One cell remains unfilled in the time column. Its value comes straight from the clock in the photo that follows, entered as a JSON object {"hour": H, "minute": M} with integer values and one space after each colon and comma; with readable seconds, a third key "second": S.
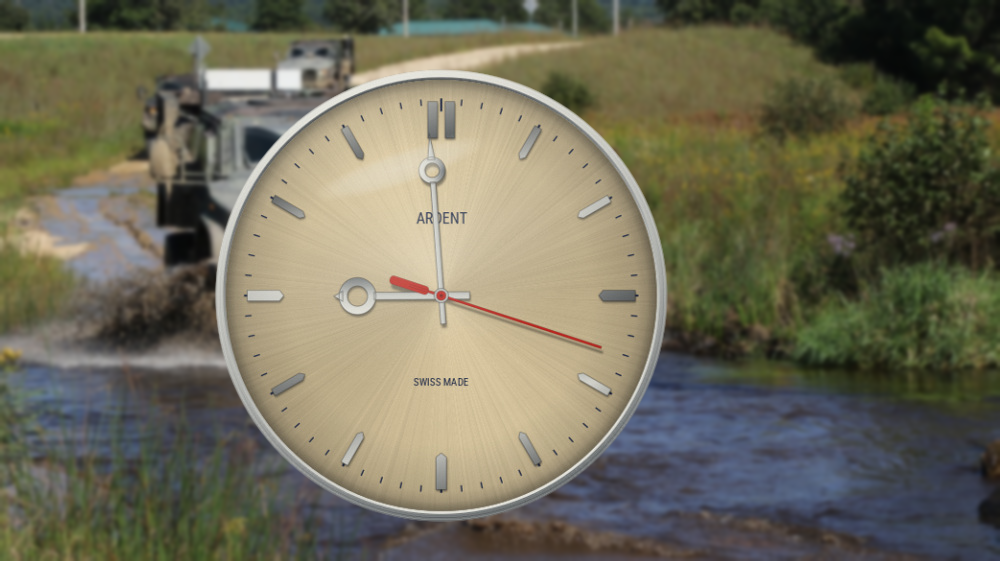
{"hour": 8, "minute": 59, "second": 18}
